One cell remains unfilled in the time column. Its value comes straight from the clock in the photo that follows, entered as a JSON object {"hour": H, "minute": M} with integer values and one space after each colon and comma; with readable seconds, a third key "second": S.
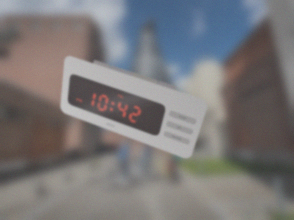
{"hour": 10, "minute": 42}
